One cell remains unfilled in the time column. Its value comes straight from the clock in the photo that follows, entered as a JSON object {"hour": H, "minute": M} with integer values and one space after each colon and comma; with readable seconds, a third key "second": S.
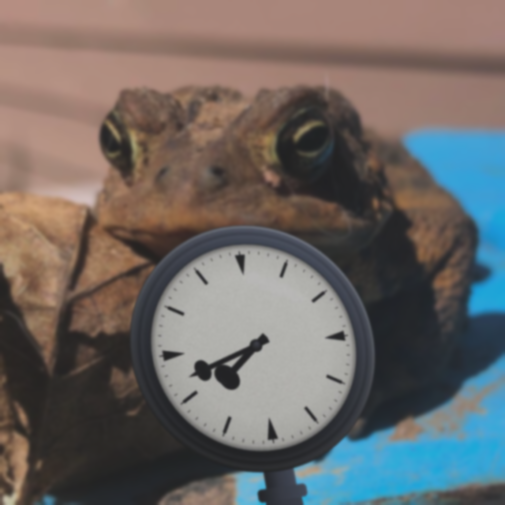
{"hour": 7, "minute": 42}
